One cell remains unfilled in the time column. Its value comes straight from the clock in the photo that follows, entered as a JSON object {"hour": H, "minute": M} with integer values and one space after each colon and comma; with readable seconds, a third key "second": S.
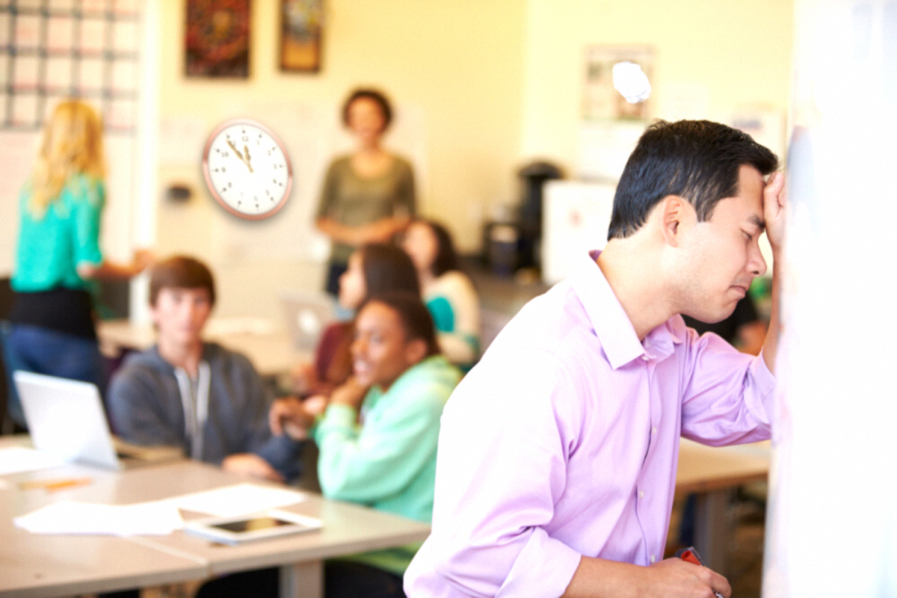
{"hour": 11, "minute": 54}
